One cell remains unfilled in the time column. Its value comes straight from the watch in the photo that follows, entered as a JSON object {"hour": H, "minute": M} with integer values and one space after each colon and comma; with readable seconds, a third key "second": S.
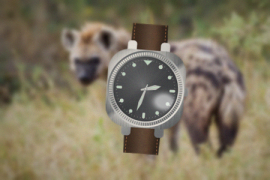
{"hour": 2, "minute": 33}
